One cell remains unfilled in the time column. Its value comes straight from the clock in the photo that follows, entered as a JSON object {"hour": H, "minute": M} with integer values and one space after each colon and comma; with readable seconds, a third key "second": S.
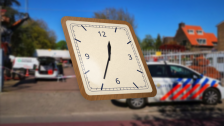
{"hour": 12, "minute": 35}
